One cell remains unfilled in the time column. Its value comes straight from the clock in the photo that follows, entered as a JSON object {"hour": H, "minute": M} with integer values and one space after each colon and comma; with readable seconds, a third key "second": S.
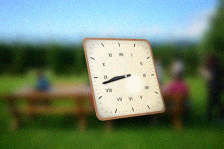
{"hour": 8, "minute": 43}
